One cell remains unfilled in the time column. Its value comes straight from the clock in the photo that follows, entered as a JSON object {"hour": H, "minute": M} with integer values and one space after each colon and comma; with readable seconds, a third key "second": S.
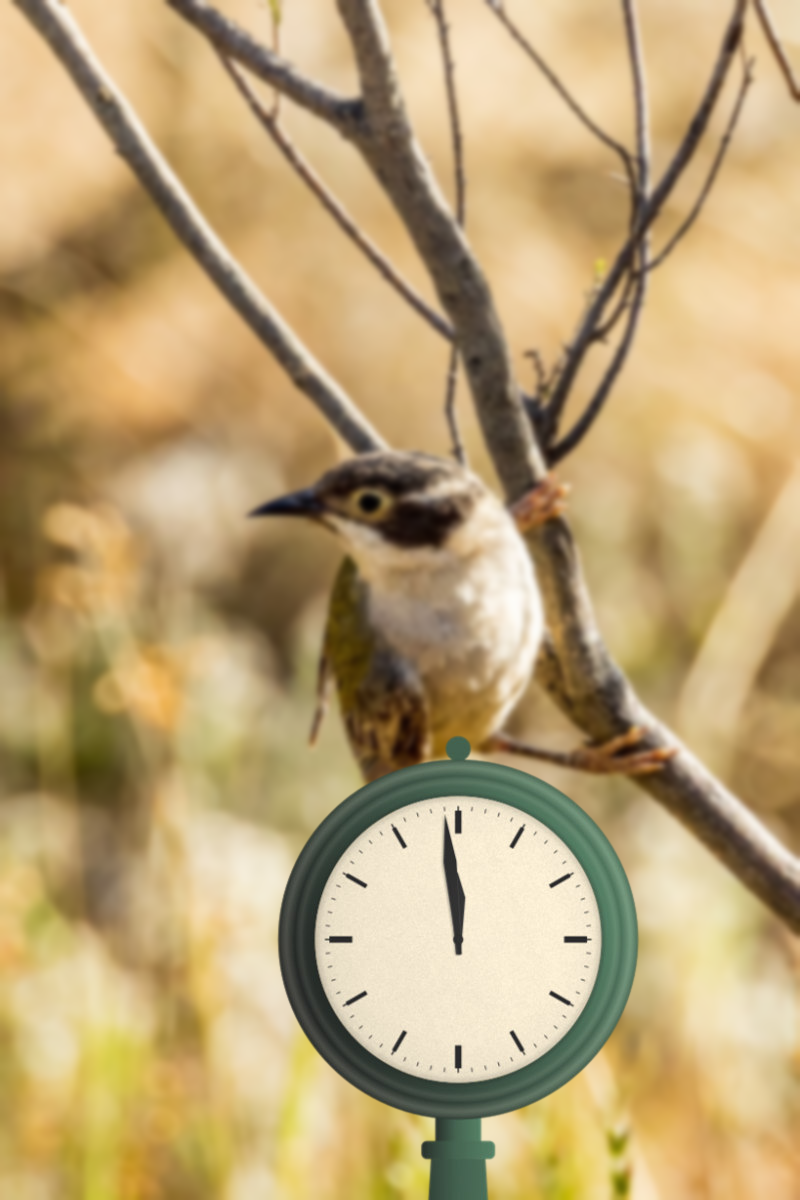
{"hour": 11, "minute": 59}
